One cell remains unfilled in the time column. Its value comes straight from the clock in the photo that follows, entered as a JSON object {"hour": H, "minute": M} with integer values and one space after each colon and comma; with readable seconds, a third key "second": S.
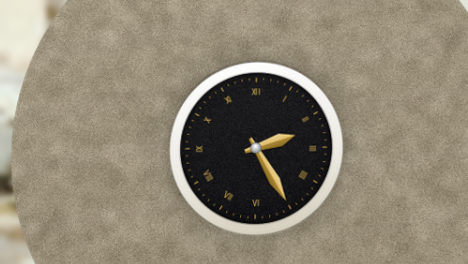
{"hour": 2, "minute": 25}
